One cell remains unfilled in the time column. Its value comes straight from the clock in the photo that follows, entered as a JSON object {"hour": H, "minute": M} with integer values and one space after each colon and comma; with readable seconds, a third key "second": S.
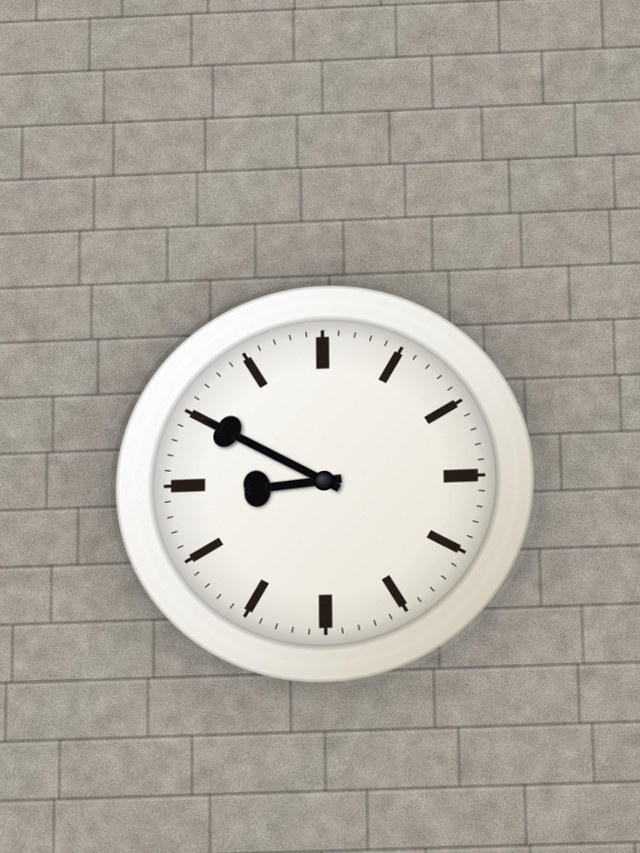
{"hour": 8, "minute": 50}
